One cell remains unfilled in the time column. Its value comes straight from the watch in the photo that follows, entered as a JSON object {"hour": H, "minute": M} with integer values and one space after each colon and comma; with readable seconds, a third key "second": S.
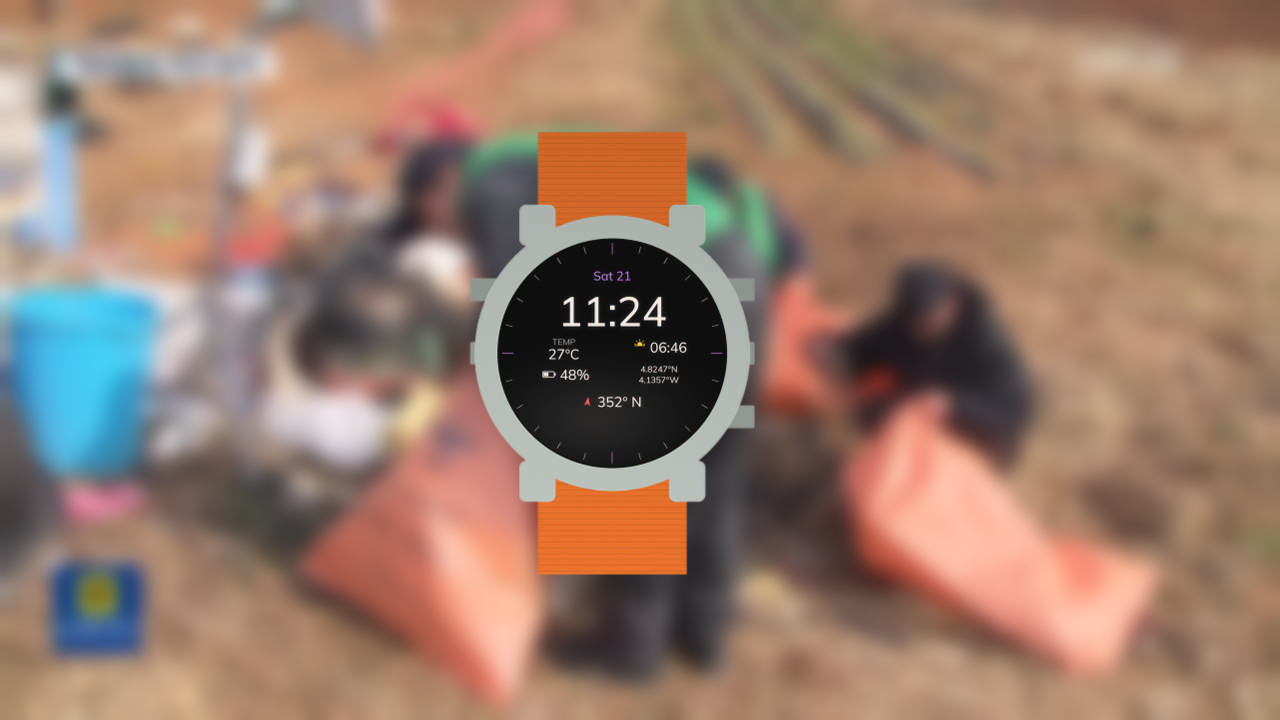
{"hour": 11, "minute": 24}
